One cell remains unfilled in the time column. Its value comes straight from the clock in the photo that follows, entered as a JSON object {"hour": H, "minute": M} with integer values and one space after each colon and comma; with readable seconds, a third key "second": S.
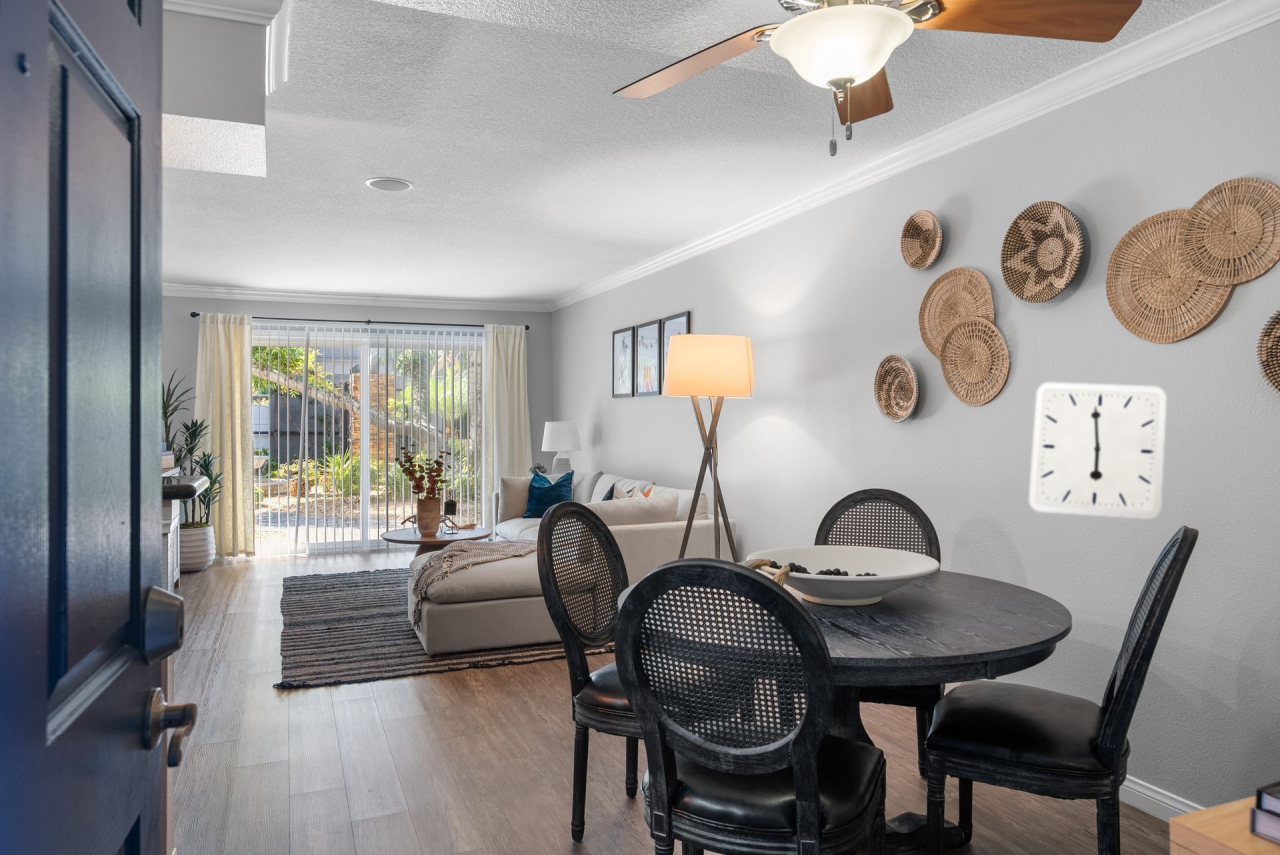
{"hour": 5, "minute": 59}
